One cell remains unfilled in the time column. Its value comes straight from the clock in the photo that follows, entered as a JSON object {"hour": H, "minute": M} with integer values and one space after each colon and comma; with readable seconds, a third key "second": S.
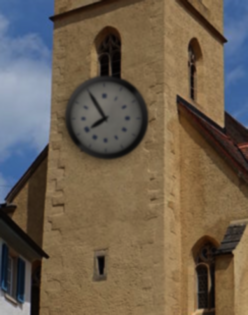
{"hour": 7, "minute": 55}
